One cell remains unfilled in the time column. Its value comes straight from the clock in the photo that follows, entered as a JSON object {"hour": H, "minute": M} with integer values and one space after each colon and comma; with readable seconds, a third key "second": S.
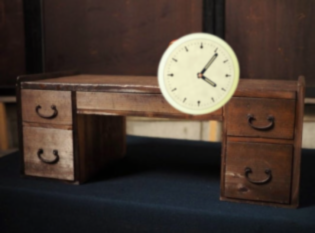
{"hour": 4, "minute": 6}
